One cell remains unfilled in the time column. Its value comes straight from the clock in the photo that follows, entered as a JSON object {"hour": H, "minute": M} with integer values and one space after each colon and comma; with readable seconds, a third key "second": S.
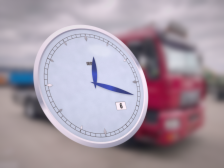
{"hour": 12, "minute": 18}
